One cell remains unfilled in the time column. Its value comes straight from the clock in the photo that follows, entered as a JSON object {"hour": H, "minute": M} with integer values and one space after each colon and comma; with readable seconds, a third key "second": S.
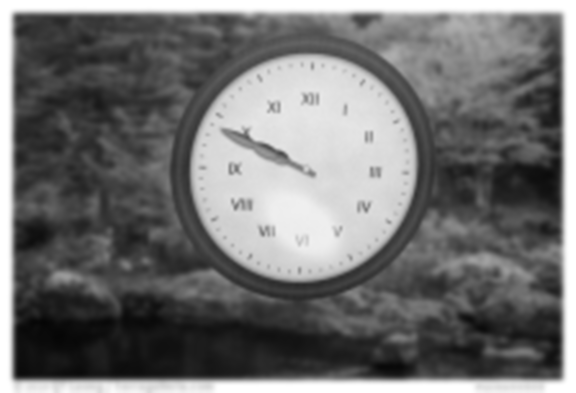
{"hour": 9, "minute": 49}
